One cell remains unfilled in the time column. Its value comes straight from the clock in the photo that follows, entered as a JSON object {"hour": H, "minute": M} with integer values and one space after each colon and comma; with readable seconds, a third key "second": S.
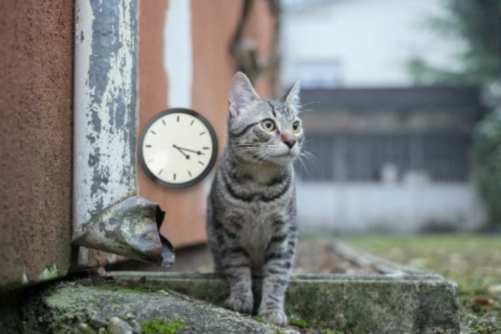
{"hour": 4, "minute": 17}
